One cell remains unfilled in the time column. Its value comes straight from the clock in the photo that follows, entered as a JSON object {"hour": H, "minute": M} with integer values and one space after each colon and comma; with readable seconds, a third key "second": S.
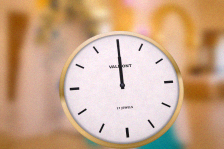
{"hour": 12, "minute": 0}
